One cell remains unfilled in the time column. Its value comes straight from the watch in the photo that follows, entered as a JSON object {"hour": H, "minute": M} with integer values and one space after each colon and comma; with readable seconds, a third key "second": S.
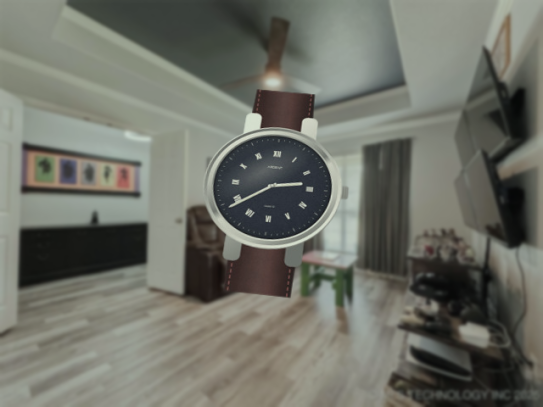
{"hour": 2, "minute": 39}
